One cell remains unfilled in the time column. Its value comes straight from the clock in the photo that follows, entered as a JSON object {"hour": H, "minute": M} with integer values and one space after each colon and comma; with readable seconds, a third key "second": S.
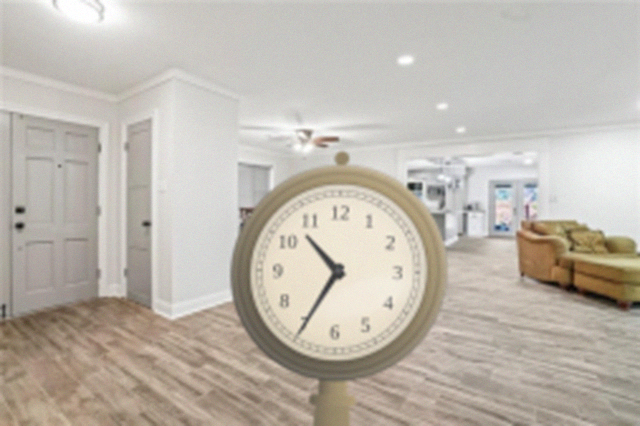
{"hour": 10, "minute": 35}
